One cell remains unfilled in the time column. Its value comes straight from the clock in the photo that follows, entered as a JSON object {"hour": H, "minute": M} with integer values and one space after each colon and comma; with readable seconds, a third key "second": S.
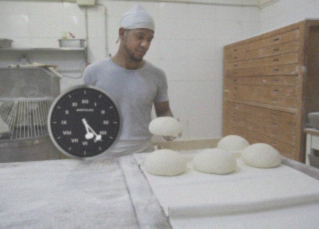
{"hour": 5, "minute": 23}
